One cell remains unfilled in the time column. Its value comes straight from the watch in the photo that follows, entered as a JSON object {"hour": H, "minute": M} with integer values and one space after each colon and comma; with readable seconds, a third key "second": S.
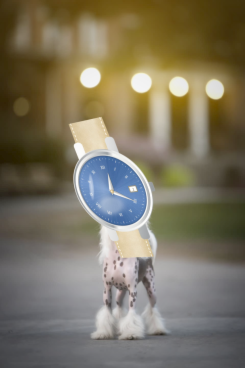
{"hour": 12, "minute": 20}
